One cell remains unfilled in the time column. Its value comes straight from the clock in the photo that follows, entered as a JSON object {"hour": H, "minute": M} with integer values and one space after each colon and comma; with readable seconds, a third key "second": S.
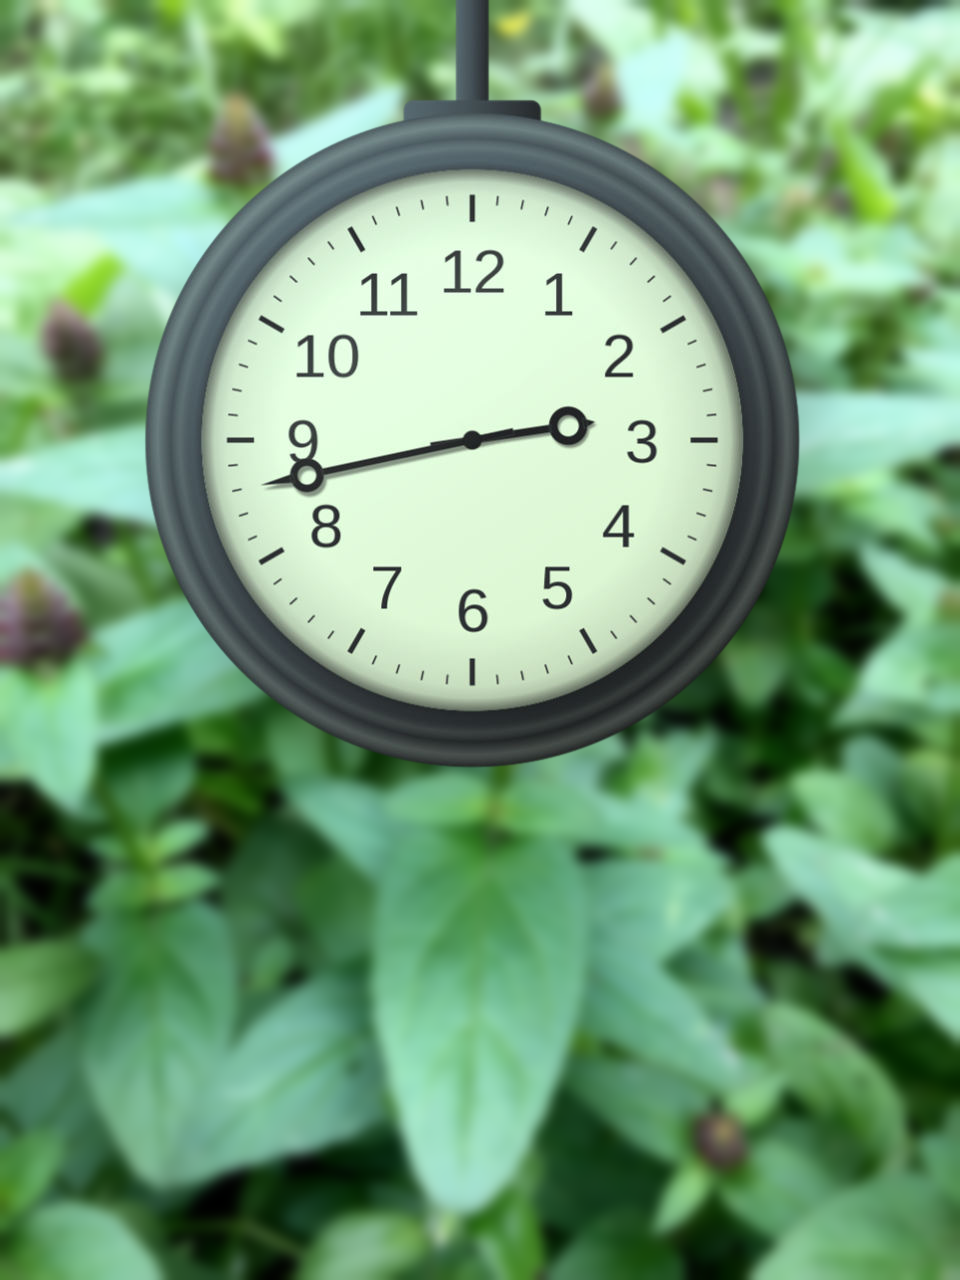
{"hour": 2, "minute": 43}
